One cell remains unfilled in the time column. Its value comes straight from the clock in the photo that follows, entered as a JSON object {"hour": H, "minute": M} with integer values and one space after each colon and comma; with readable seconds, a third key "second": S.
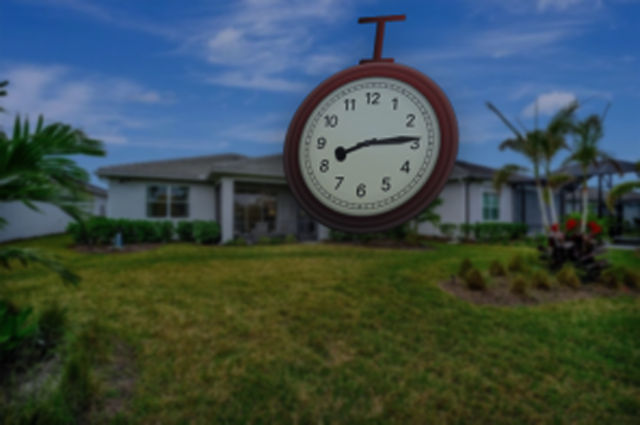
{"hour": 8, "minute": 14}
